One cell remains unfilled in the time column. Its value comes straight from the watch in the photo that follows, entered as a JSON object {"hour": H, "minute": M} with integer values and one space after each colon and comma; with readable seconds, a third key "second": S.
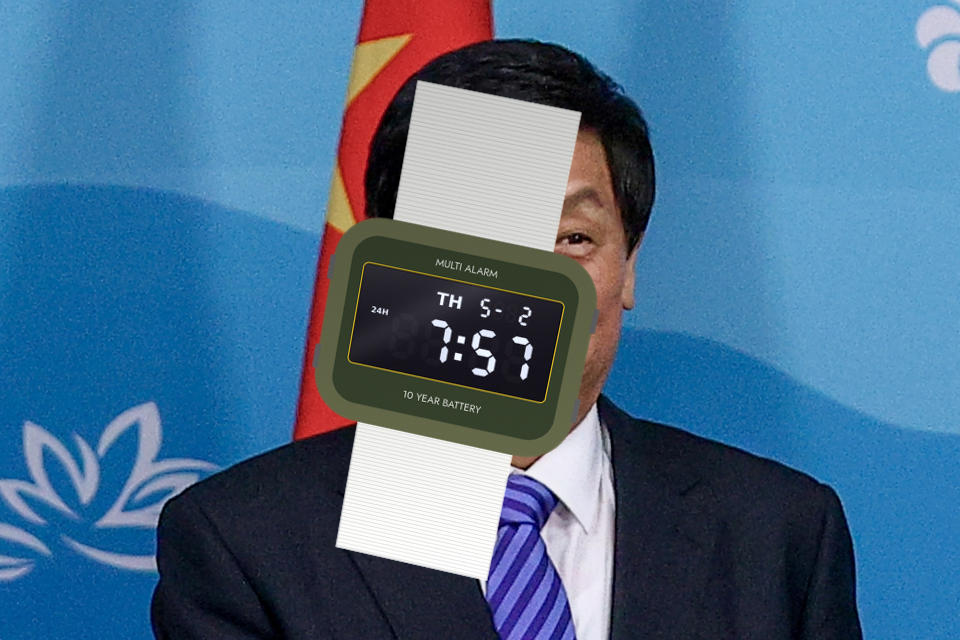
{"hour": 7, "minute": 57}
